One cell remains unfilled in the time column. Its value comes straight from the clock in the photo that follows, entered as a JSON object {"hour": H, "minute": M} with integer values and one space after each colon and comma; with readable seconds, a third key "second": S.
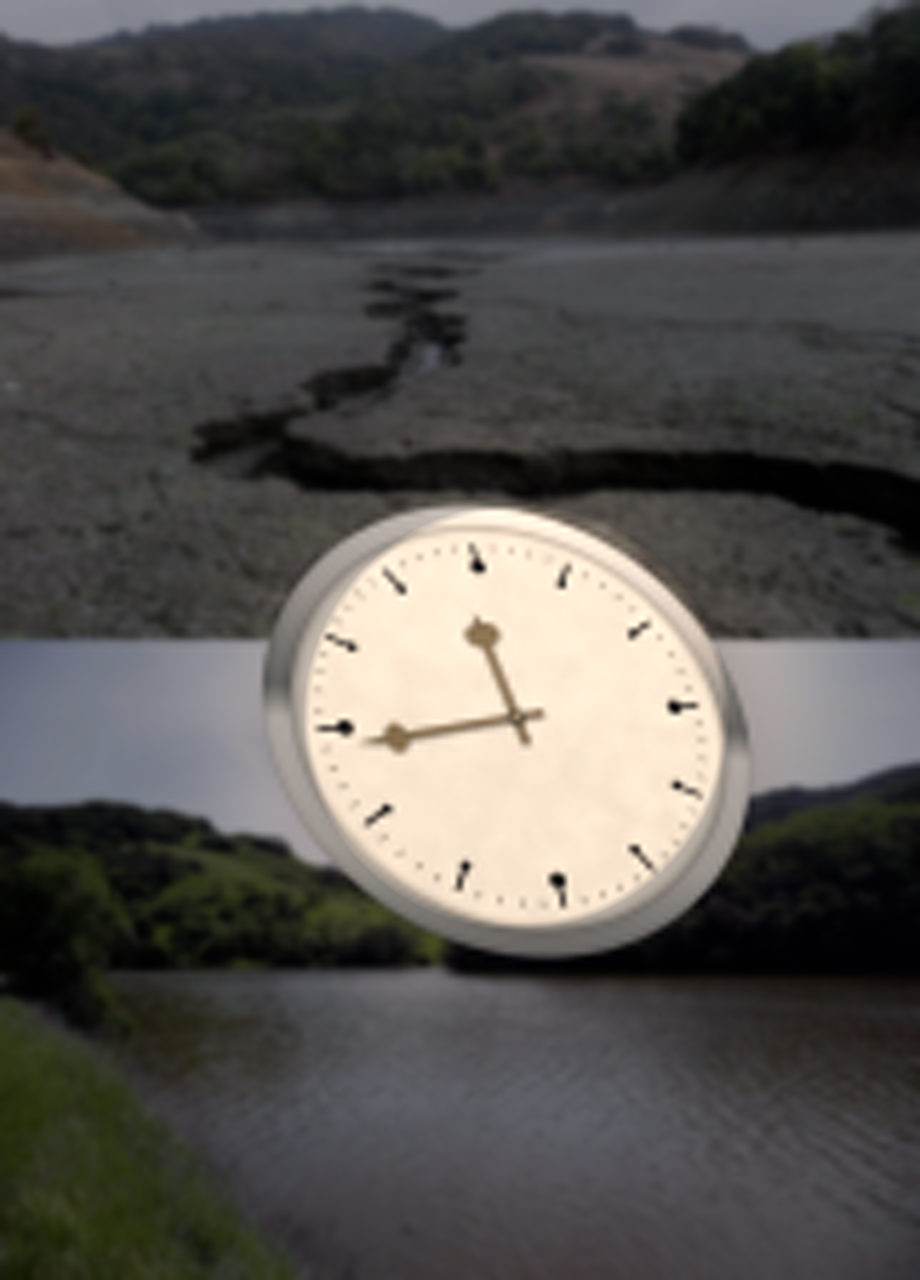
{"hour": 11, "minute": 44}
